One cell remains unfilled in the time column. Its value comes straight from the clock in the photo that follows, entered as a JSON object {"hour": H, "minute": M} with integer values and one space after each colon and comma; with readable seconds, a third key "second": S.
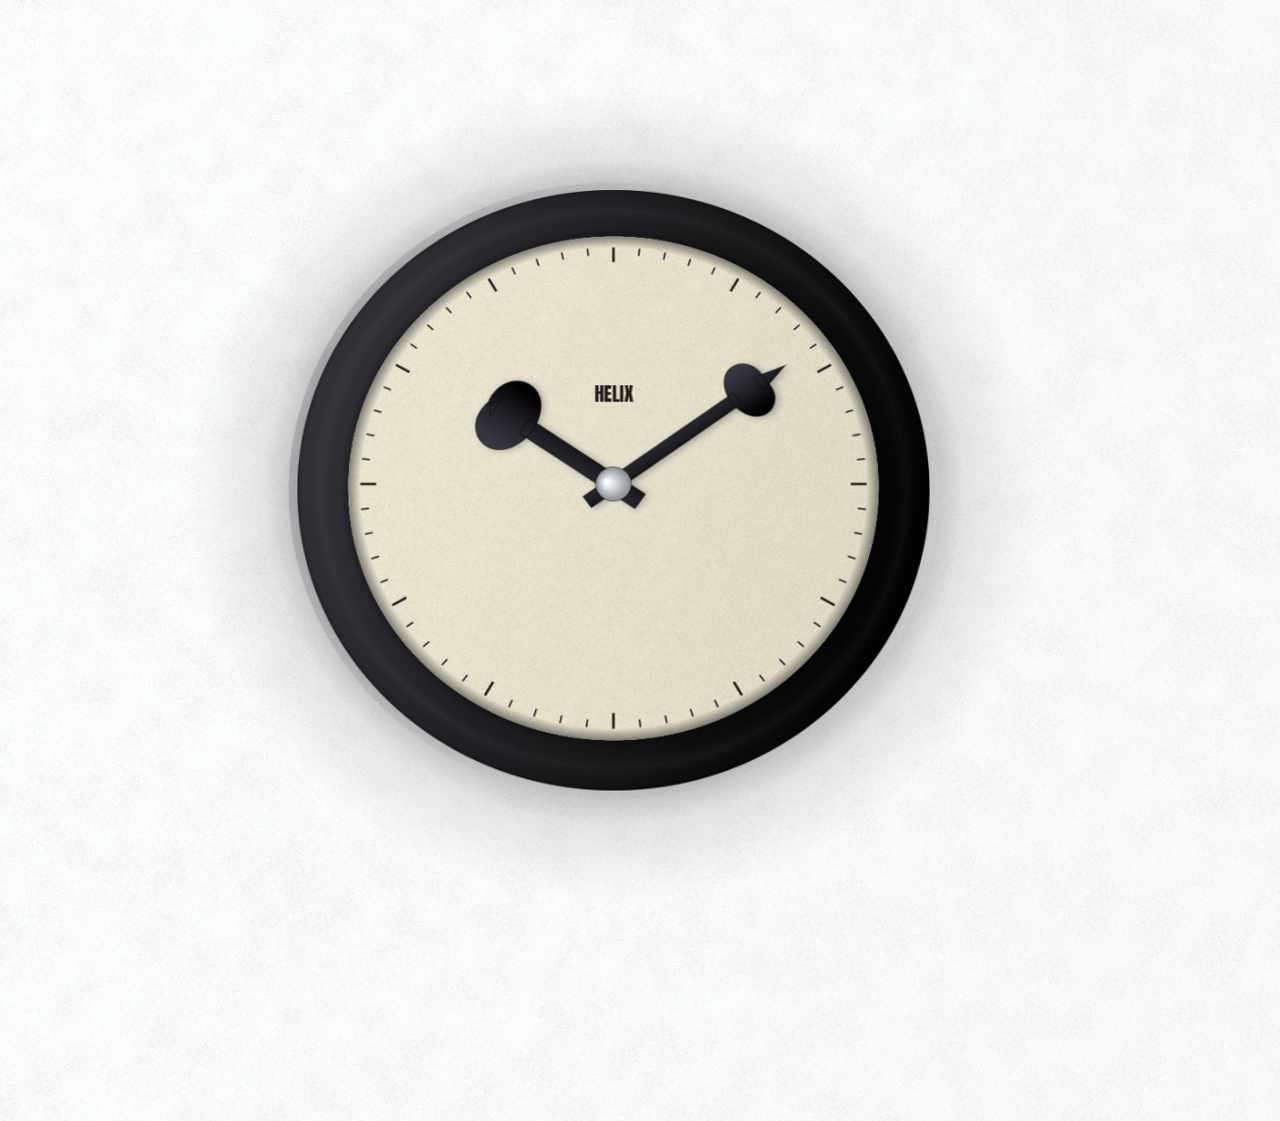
{"hour": 10, "minute": 9}
